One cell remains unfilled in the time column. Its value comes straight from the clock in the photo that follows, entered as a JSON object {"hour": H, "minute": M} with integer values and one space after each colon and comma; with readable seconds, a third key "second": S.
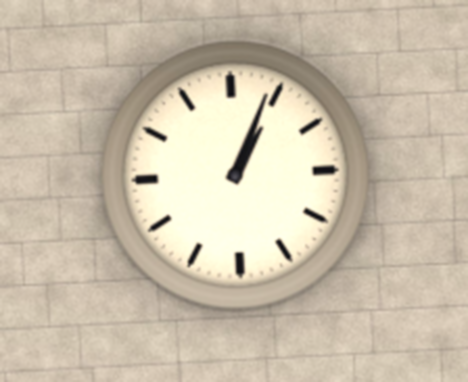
{"hour": 1, "minute": 4}
